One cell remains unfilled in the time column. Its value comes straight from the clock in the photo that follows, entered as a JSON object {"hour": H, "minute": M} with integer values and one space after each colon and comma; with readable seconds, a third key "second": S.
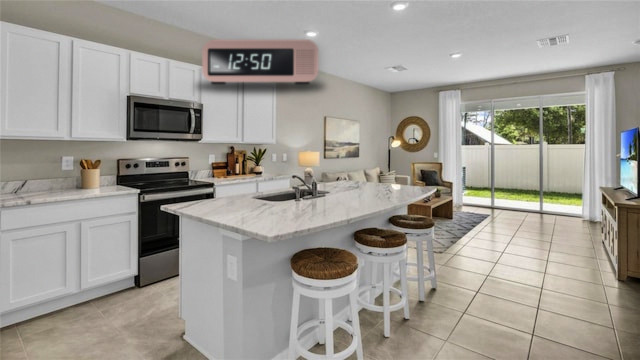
{"hour": 12, "minute": 50}
